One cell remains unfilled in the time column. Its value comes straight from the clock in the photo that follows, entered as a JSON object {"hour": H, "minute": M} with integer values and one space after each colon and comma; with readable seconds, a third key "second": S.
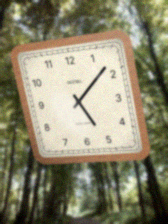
{"hour": 5, "minute": 8}
